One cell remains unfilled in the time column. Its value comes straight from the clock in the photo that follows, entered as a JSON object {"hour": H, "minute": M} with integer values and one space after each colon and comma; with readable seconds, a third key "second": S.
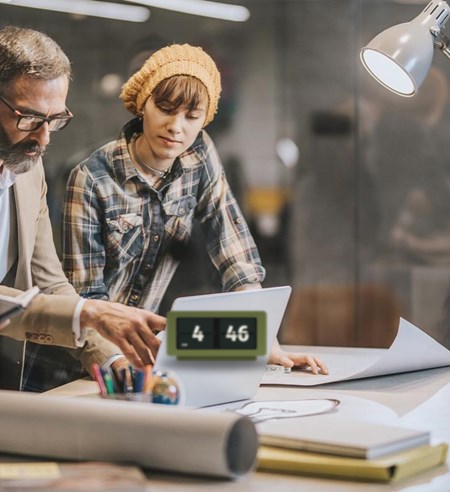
{"hour": 4, "minute": 46}
